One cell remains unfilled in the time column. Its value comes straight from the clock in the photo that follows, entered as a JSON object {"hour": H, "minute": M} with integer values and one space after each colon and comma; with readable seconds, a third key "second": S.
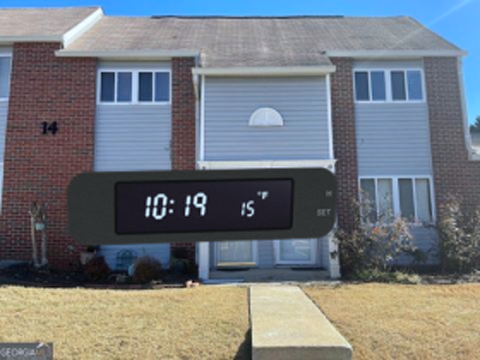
{"hour": 10, "minute": 19}
